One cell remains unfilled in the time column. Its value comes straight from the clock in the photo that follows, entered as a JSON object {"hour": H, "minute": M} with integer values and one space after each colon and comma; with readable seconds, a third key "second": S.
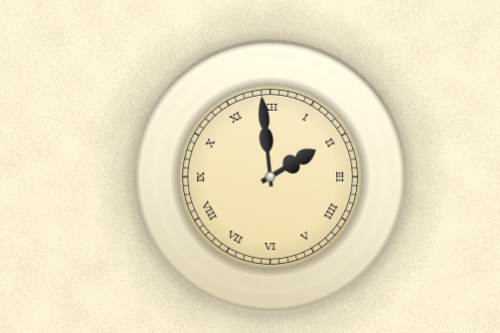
{"hour": 1, "minute": 59}
